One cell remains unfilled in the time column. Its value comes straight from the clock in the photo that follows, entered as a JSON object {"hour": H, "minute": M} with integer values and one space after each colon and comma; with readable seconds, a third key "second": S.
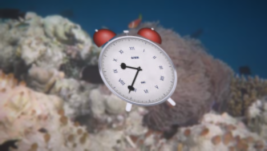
{"hour": 9, "minute": 36}
